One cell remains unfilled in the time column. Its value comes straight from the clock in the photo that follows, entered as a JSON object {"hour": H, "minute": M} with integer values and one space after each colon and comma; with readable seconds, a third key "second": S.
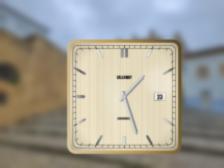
{"hour": 1, "minute": 27}
